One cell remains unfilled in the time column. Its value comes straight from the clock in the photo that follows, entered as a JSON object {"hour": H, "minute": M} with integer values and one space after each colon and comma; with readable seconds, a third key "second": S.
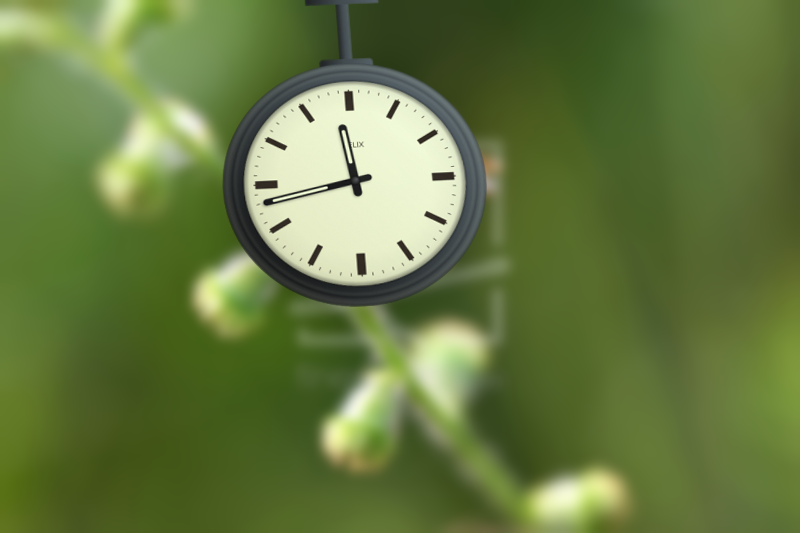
{"hour": 11, "minute": 43}
